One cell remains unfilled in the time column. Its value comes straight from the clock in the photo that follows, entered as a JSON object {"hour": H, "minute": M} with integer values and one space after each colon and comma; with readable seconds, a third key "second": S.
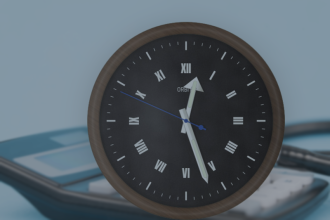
{"hour": 12, "minute": 26, "second": 49}
